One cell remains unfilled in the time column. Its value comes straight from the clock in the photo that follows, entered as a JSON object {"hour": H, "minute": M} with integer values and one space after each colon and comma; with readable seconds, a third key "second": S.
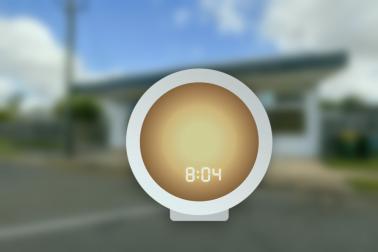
{"hour": 8, "minute": 4}
